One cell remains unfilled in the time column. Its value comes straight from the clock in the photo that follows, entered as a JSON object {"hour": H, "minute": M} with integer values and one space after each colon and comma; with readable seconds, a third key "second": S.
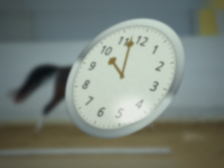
{"hour": 9, "minute": 57}
